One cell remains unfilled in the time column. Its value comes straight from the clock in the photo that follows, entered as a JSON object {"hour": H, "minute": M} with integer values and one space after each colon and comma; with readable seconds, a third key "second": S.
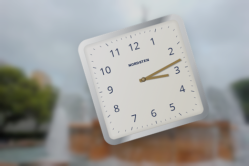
{"hour": 3, "minute": 13}
